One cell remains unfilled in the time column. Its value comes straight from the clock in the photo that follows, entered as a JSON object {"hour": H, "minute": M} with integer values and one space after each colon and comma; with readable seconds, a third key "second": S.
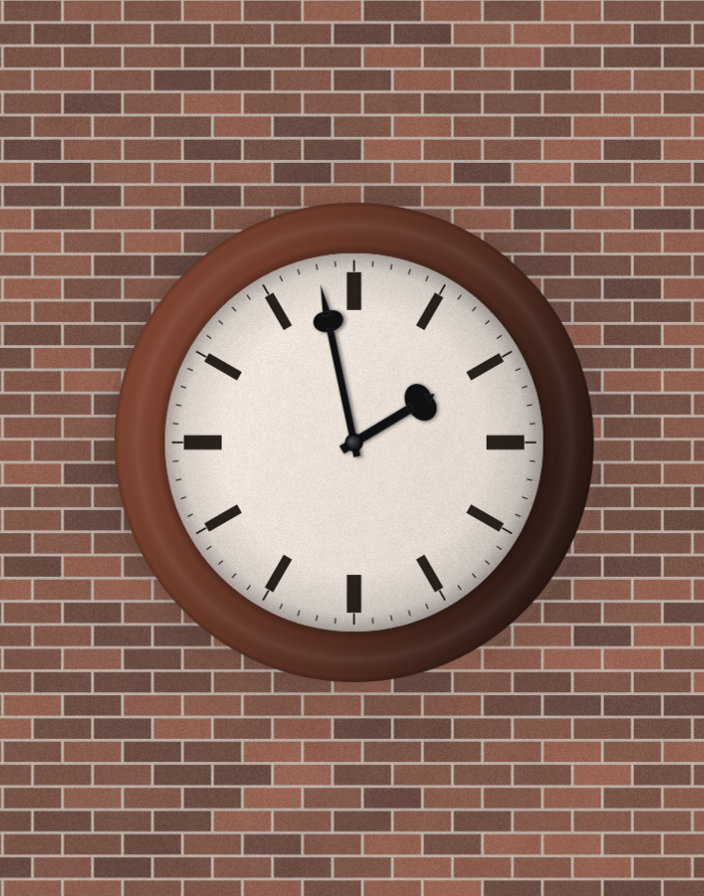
{"hour": 1, "minute": 58}
